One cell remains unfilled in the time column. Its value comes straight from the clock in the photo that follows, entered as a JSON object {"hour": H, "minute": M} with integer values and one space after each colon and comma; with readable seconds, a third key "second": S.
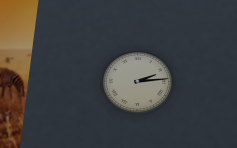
{"hour": 2, "minute": 14}
